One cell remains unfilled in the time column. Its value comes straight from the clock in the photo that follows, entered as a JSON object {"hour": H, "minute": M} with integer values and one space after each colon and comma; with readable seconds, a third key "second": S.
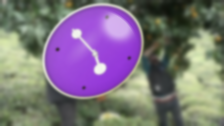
{"hour": 4, "minute": 51}
